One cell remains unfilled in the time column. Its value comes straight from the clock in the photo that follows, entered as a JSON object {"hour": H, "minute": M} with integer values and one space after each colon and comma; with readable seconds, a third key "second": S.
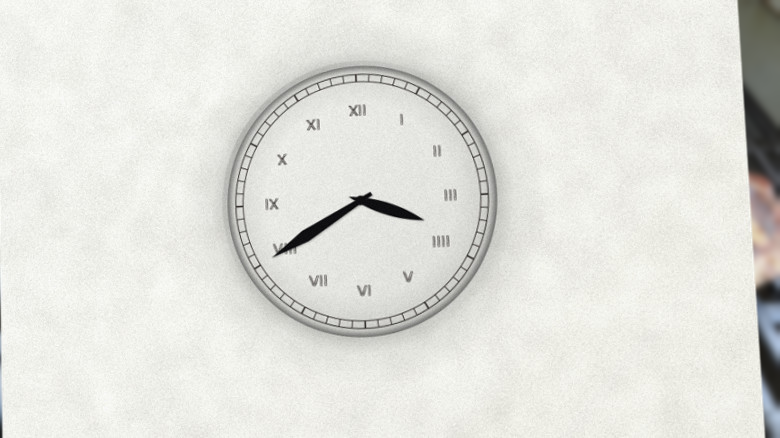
{"hour": 3, "minute": 40}
